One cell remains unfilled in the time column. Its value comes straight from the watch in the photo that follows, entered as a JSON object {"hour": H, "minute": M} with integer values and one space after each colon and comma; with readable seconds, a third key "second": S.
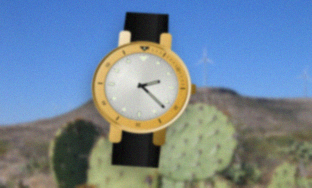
{"hour": 2, "minute": 22}
